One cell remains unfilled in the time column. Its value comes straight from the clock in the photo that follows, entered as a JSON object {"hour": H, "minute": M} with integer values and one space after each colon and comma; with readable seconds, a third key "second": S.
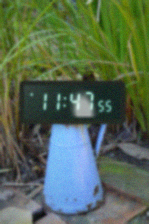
{"hour": 11, "minute": 47, "second": 55}
